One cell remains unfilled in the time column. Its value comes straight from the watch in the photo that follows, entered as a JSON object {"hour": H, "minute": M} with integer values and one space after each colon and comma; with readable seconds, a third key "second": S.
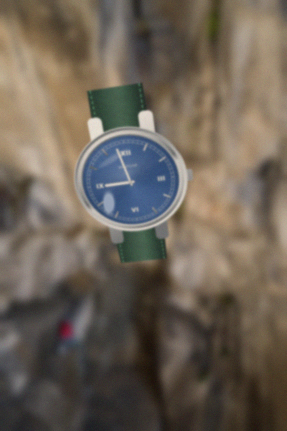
{"hour": 8, "minute": 58}
